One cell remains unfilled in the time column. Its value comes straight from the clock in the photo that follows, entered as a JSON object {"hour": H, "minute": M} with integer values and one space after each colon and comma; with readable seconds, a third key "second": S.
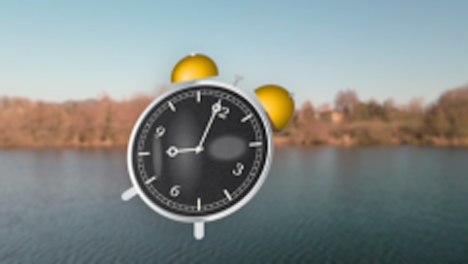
{"hour": 7, "minute": 59}
